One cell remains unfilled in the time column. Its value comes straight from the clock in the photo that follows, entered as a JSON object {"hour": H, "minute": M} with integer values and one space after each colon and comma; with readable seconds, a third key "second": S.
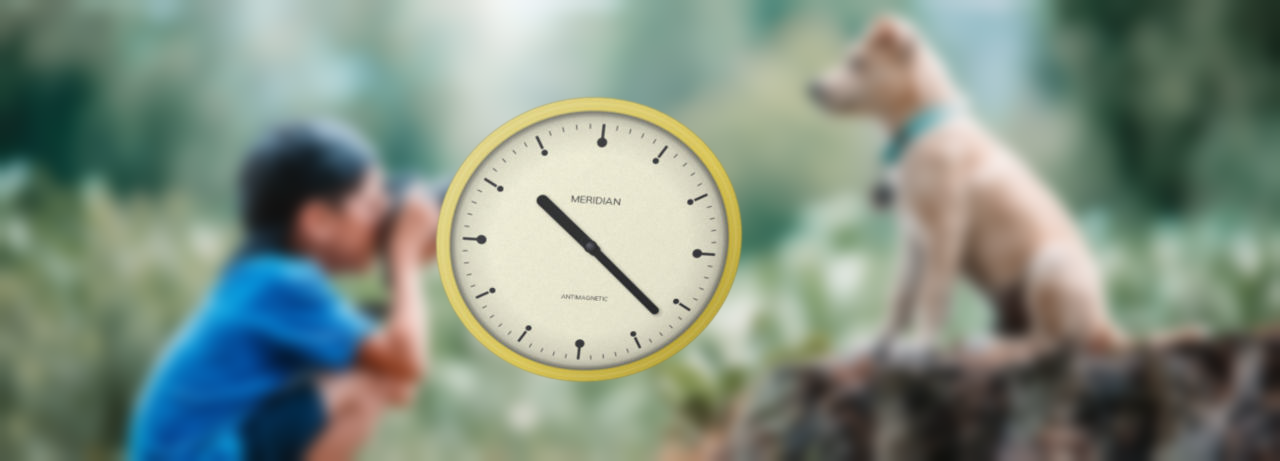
{"hour": 10, "minute": 22}
